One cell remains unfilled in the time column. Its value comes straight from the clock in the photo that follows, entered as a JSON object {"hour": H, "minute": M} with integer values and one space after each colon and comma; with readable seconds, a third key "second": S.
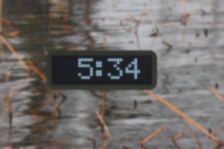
{"hour": 5, "minute": 34}
